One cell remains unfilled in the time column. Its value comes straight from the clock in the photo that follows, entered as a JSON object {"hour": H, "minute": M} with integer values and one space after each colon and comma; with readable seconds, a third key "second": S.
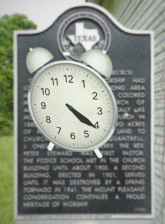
{"hour": 4, "minute": 21}
